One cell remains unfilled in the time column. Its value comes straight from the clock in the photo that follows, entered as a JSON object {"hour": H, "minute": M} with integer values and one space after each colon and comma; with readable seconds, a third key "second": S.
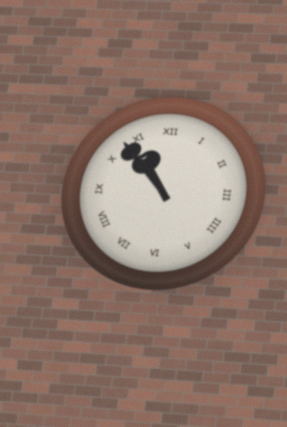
{"hour": 10, "minute": 53}
